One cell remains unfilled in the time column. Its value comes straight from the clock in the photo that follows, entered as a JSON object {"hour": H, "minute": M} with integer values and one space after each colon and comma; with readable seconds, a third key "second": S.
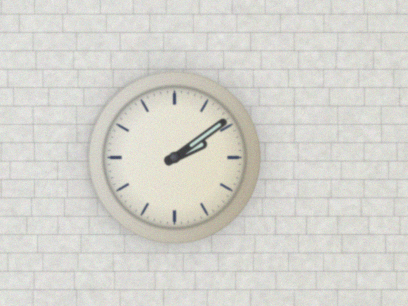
{"hour": 2, "minute": 9}
